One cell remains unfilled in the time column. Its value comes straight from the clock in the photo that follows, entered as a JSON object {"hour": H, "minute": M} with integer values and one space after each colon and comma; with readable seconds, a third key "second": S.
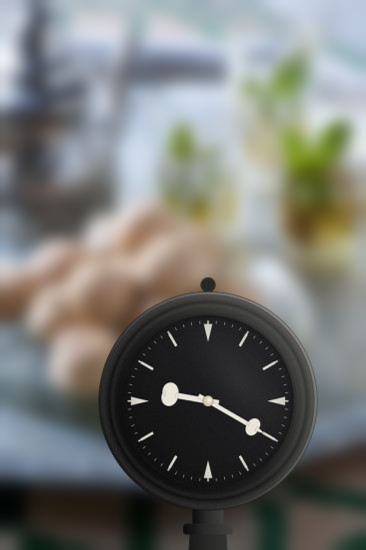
{"hour": 9, "minute": 20}
